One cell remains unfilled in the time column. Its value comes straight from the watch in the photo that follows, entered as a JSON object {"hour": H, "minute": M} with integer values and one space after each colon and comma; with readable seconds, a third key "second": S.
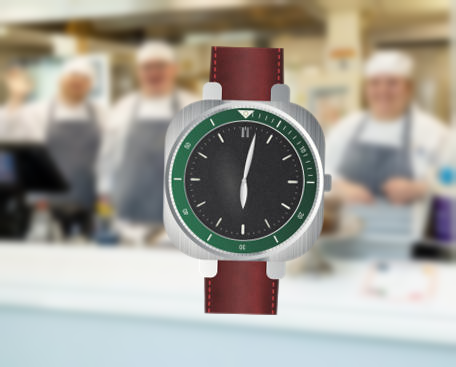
{"hour": 6, "minute": 2}
